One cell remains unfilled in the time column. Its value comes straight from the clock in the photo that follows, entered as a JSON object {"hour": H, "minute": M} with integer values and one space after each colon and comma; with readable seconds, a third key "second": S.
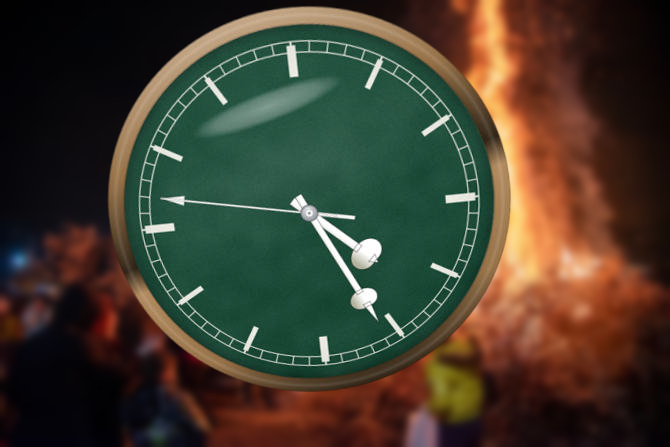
{"hour": 4, "minute": 25, "second": 47}
